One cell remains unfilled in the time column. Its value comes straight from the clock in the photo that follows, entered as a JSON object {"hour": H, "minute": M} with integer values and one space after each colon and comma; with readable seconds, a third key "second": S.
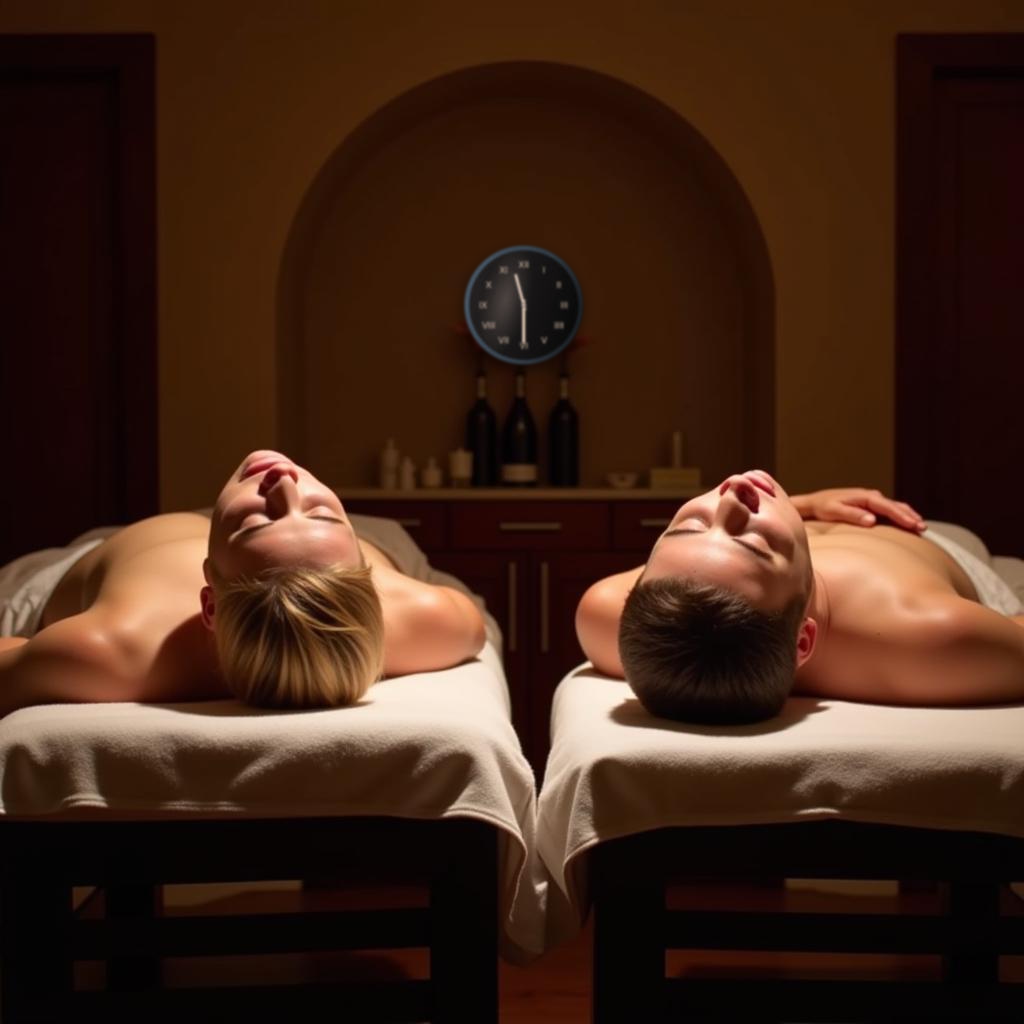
{"hour": 11, "minute": 30}
